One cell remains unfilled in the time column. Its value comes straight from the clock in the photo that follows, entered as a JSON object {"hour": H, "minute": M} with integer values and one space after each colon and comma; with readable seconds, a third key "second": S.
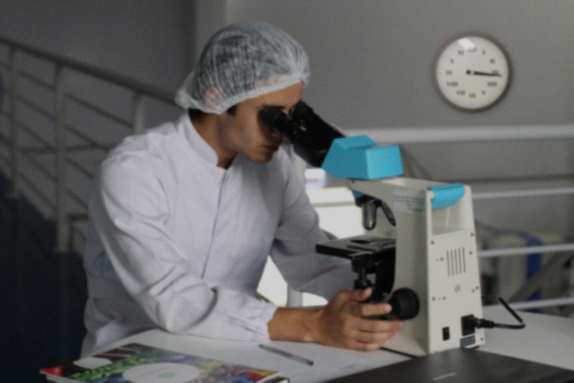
{"hour": 3, "minute": 16}
